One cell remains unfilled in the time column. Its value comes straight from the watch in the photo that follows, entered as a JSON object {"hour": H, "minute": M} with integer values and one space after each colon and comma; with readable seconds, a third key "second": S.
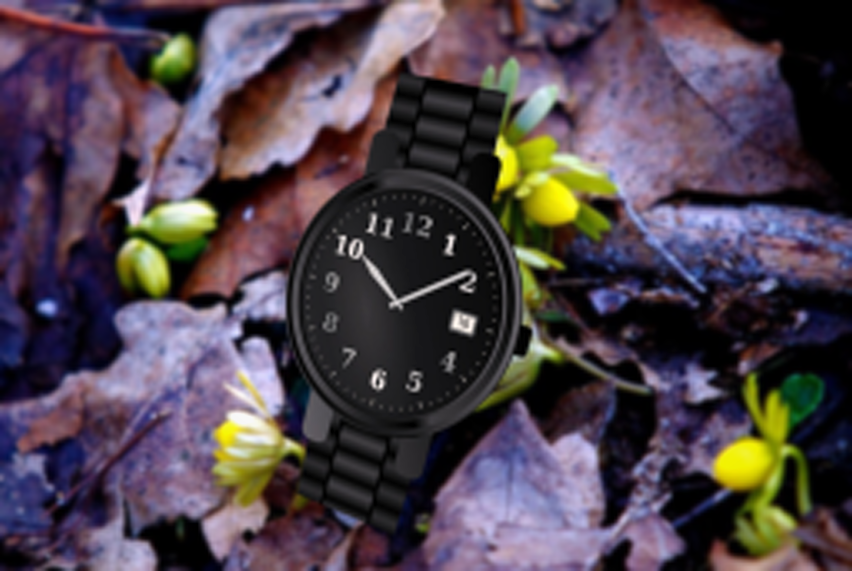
{"hour": 10, "minute": 9}
